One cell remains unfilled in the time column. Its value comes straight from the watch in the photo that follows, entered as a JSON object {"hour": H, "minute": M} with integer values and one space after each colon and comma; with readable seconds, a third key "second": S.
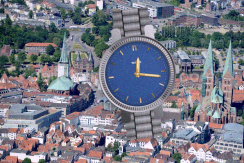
{"hour": 12, "minute": 17}
